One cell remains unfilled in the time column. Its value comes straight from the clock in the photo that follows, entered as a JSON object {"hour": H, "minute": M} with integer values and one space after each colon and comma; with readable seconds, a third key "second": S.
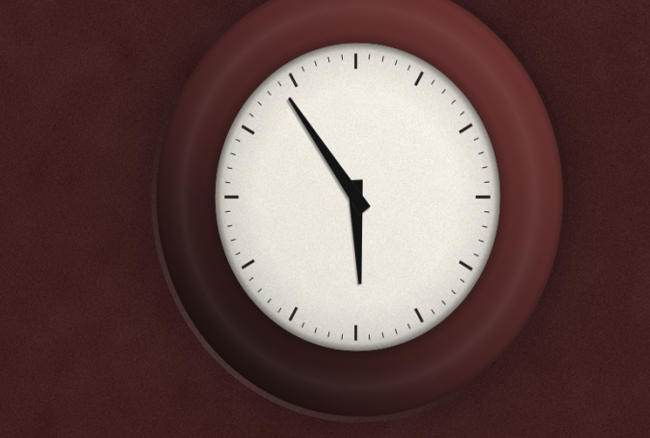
{"hour": 5, "minute": 54}
